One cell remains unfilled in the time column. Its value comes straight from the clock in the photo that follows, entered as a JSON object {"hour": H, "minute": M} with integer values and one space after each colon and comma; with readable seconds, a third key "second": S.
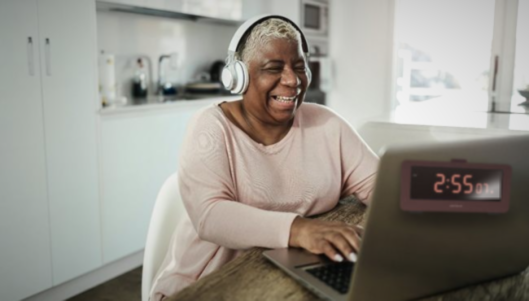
{"hour": 2, "minute": 55}
